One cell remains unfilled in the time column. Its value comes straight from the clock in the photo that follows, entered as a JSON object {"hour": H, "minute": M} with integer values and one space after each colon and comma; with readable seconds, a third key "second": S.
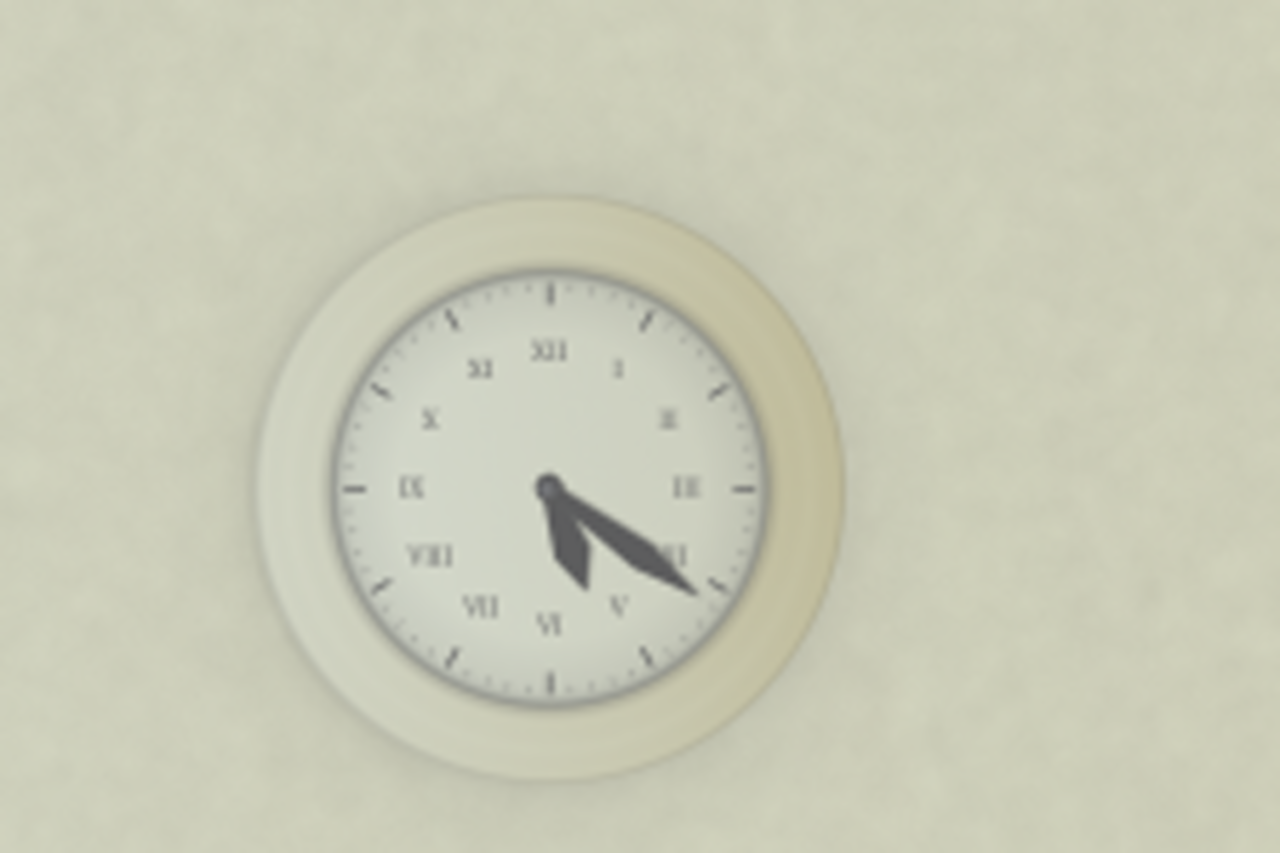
{"hour": 5, "minute": 21}
